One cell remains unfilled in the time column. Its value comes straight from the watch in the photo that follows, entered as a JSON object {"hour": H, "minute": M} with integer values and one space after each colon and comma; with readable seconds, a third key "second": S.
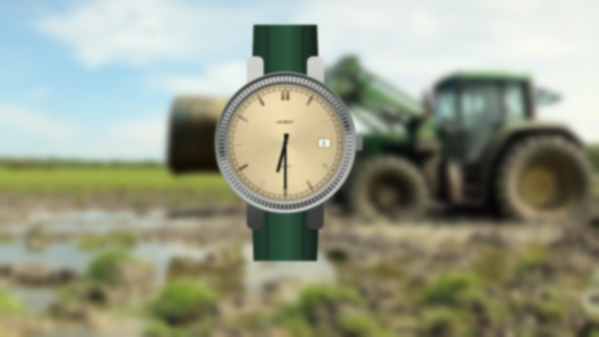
{"hour": 6, "minute": 30}
